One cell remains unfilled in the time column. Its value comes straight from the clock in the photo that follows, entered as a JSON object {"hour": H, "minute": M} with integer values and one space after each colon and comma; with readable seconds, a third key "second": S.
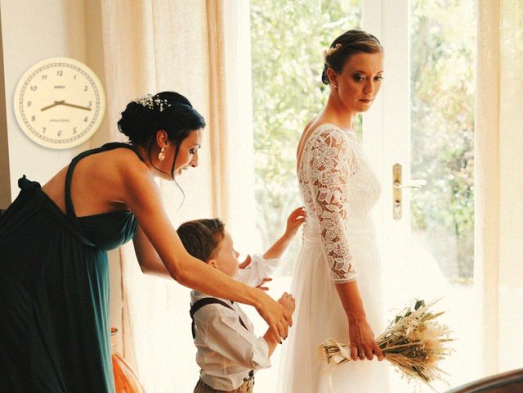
{"hour": 8, "minute": 17}
